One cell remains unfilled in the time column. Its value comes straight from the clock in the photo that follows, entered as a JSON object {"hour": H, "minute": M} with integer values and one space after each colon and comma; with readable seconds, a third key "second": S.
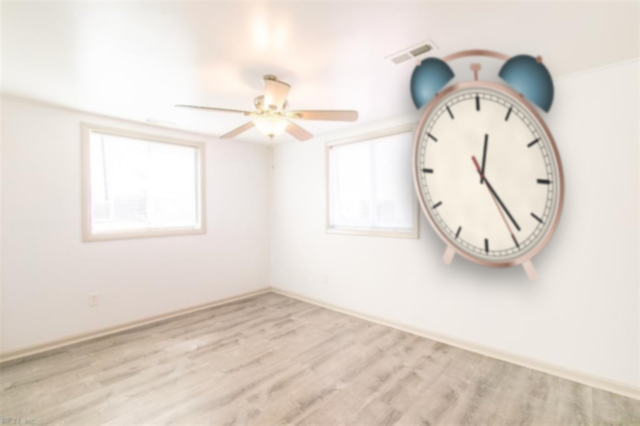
{"hour": 12, "minute": 23, "second": 25}
